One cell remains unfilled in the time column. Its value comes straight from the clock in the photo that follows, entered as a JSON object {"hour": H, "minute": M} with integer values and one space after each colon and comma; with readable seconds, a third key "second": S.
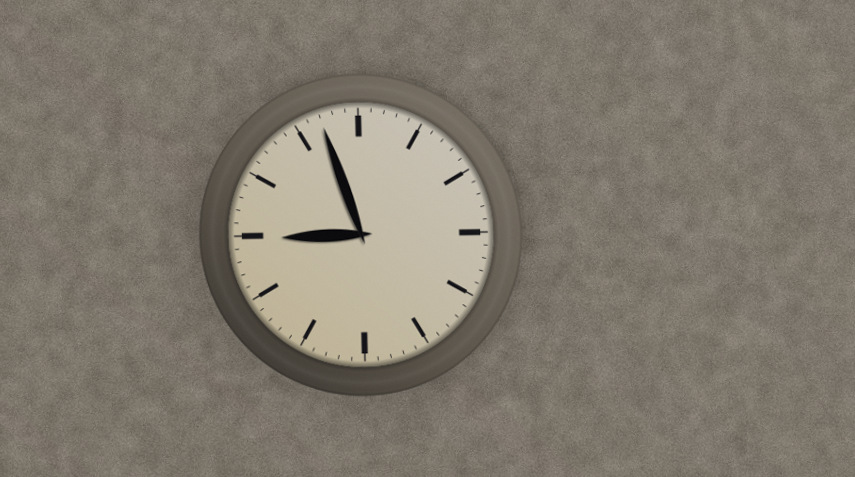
{"hour": 8, "minute": 57}
